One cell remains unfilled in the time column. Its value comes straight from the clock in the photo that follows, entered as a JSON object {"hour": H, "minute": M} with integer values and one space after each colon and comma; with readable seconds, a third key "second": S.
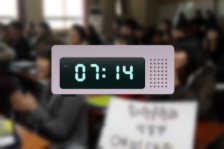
{"hour": 7, "minute": 14}
